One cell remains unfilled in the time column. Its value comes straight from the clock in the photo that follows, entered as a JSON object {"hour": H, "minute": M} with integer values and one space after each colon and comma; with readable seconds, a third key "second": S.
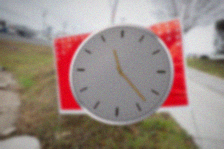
{"hour": 11, "minute": 23}
